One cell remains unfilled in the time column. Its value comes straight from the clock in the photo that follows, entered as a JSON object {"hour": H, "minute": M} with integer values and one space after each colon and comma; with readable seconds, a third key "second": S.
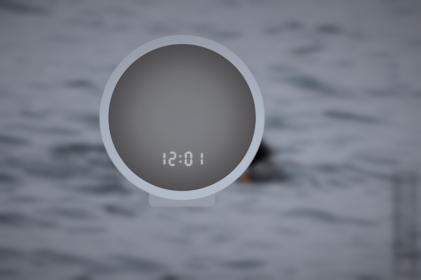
{"hour": 12, "minute": 1}
